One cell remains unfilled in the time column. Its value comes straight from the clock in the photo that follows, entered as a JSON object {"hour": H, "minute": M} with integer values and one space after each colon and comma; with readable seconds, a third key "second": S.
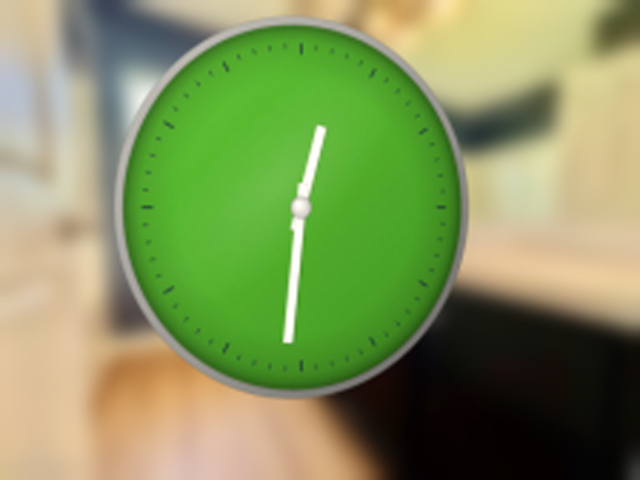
{"hour": 12, "minute": 31}
